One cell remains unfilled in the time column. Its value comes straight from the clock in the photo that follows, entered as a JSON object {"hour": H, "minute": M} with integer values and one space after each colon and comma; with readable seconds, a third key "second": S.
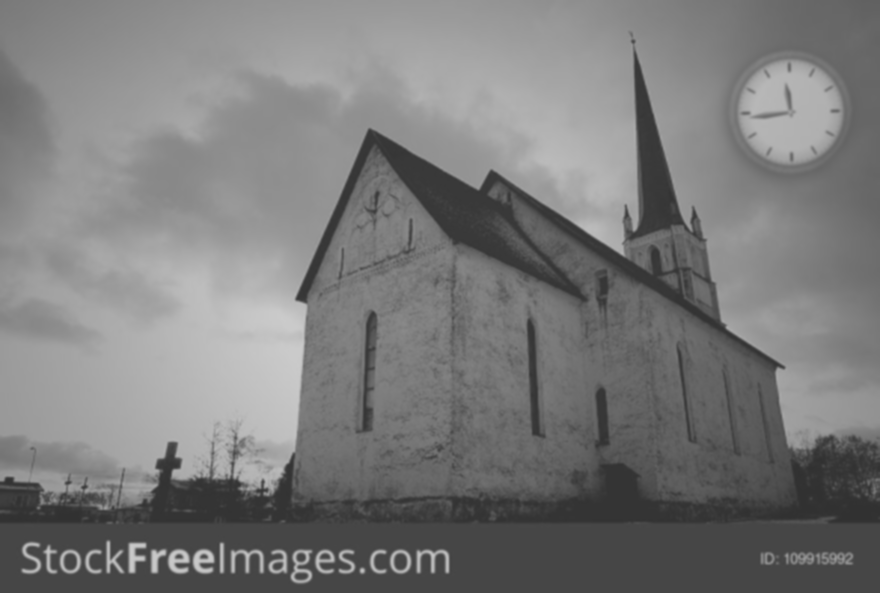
{"hour": 11, "minute": 44}
